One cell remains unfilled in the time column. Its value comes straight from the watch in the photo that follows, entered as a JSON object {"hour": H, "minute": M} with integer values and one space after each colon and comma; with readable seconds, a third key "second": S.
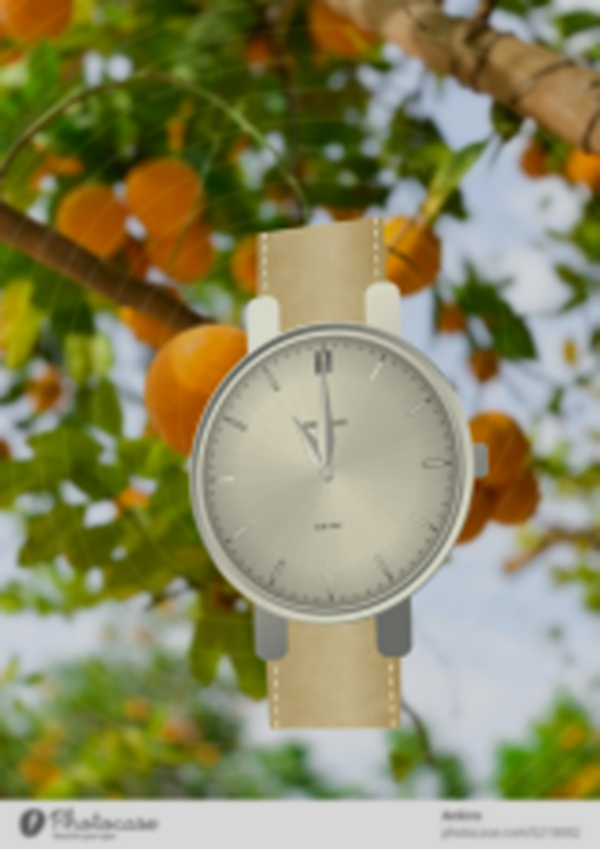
{"hour": 11, "minute": 0}
